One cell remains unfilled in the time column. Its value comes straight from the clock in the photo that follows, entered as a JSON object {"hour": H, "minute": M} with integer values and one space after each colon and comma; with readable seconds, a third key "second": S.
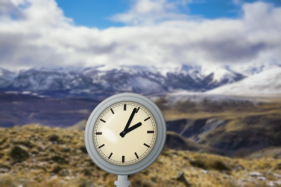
{"hour": 2, "minute": 4}
